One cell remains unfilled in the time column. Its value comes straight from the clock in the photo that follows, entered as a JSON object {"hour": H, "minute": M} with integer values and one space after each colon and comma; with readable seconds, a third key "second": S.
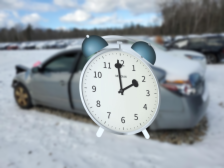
{"hour": 1, "minute": 59}
